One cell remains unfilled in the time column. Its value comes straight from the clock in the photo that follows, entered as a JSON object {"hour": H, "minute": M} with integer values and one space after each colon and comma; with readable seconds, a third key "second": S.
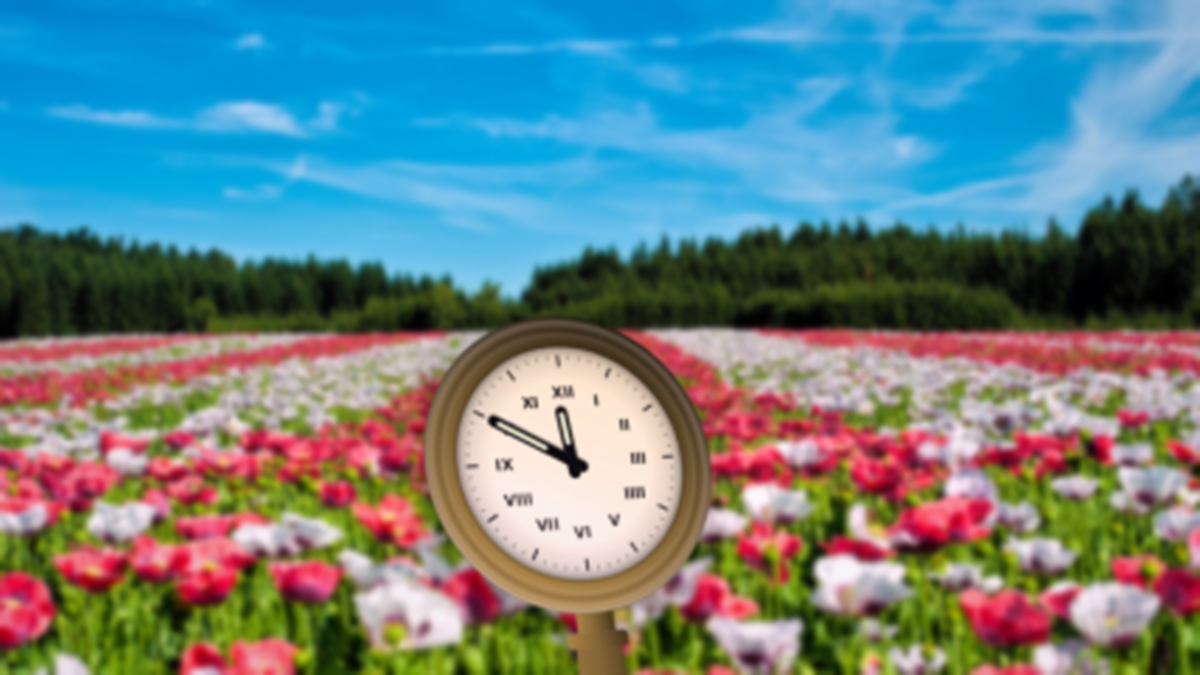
{"hour": 11, "minute": 50}
